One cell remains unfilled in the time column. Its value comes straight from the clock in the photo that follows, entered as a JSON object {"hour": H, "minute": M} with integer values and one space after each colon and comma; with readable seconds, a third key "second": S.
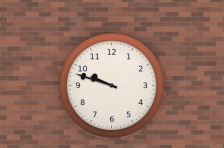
{"hour": 9, "minute": 48}
